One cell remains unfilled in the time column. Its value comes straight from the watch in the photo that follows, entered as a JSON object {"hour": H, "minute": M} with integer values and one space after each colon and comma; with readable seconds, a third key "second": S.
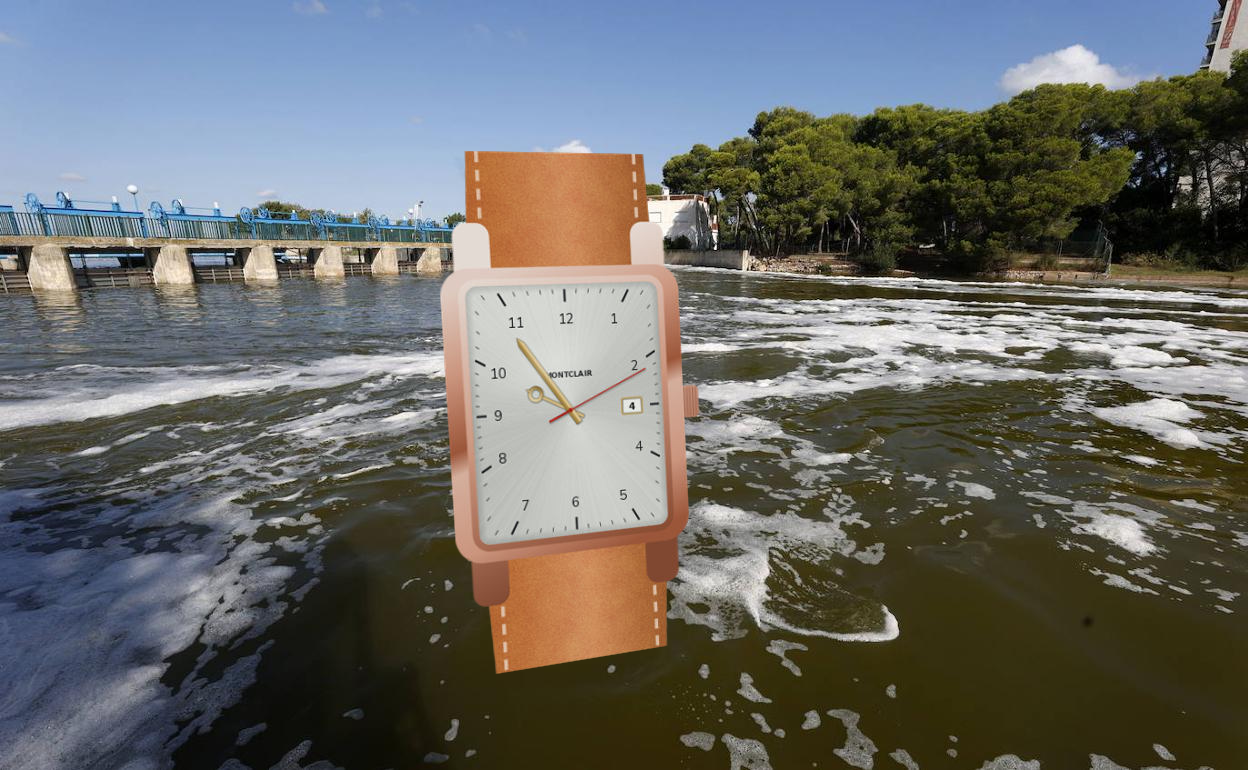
{"hour": 9, "minute": 54, "second": 11}
